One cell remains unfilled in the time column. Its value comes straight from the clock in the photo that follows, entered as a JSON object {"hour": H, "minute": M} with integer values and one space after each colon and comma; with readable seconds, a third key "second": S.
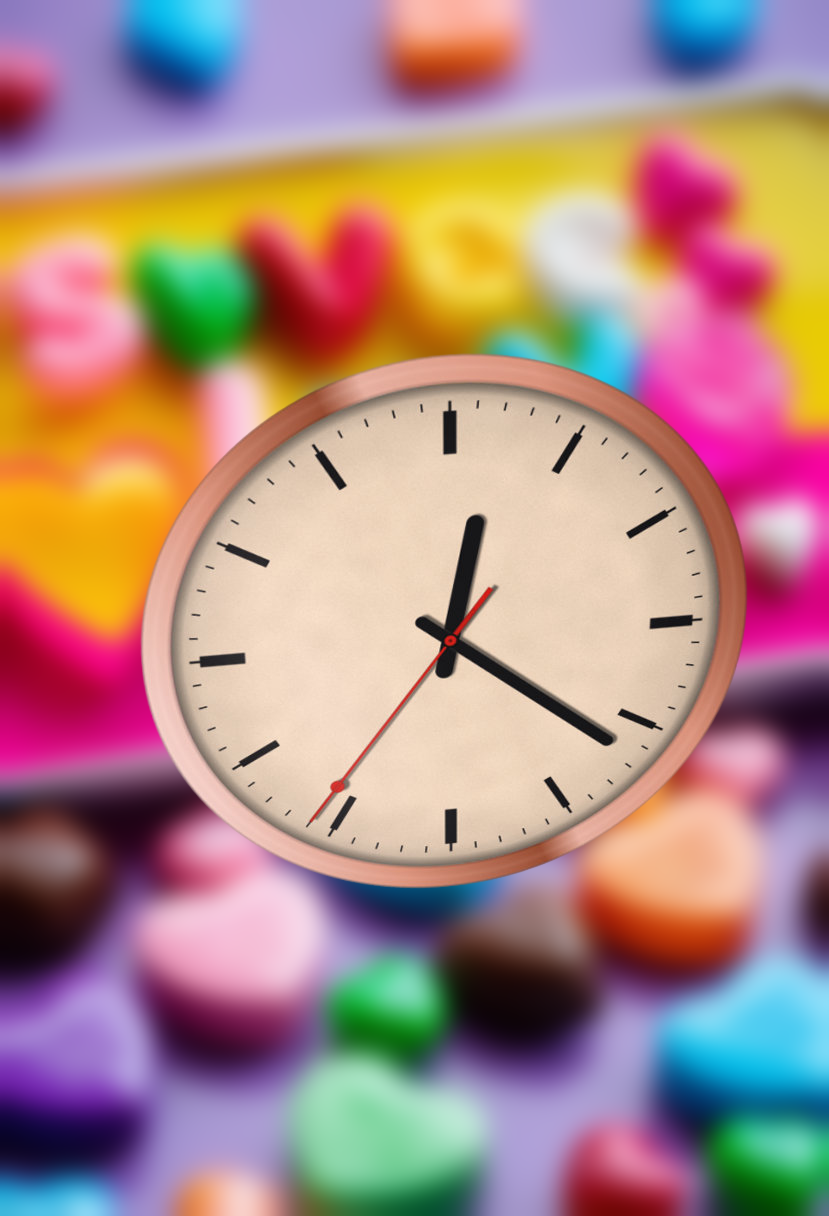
{"hour": 12, "minute": 21, "second": 36}
